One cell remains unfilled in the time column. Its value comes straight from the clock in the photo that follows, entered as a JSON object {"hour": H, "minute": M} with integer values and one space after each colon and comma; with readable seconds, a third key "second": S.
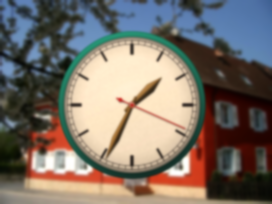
{"hour": 1, "minute": 34, "second": 19}
